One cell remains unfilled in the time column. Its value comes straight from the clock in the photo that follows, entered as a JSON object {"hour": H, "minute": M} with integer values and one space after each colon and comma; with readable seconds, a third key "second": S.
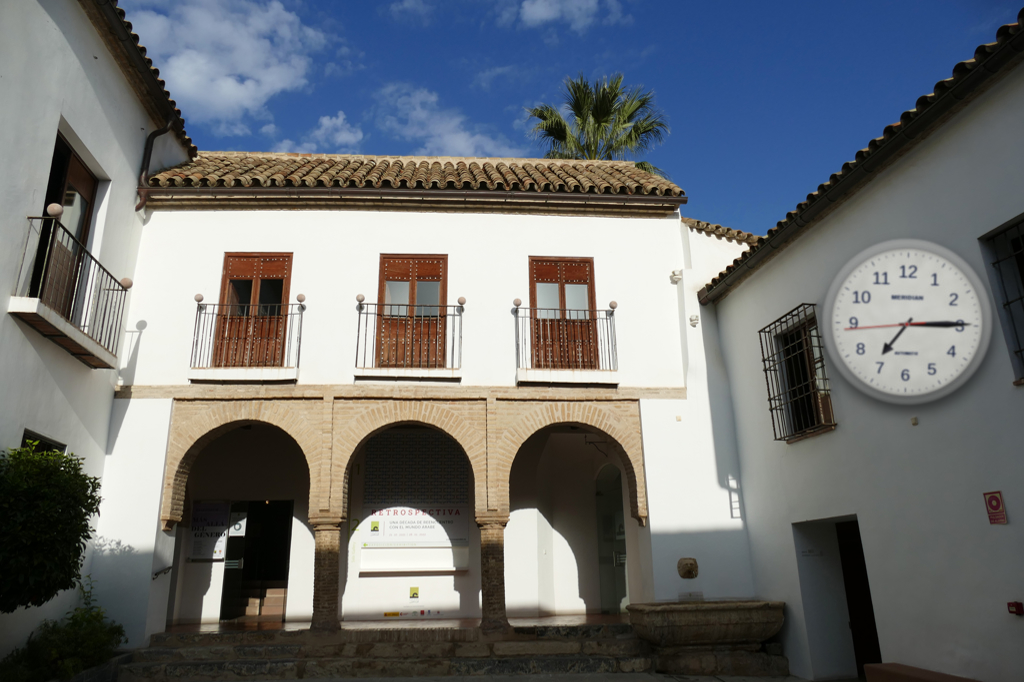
{"hour": 7, "minute": 14, "second": 44}
